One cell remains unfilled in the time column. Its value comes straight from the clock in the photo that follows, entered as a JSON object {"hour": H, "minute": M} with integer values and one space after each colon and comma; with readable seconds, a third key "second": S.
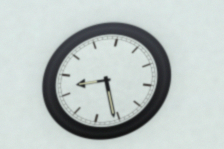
{"hour": 8, "minute": 26}
